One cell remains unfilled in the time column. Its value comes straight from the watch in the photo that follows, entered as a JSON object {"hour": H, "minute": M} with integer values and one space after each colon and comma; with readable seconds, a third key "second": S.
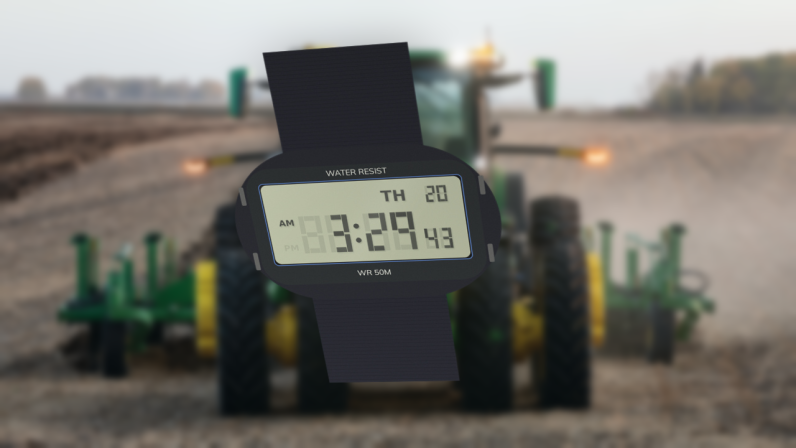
{"hour": 3, "minute": 29, "second": 43}
